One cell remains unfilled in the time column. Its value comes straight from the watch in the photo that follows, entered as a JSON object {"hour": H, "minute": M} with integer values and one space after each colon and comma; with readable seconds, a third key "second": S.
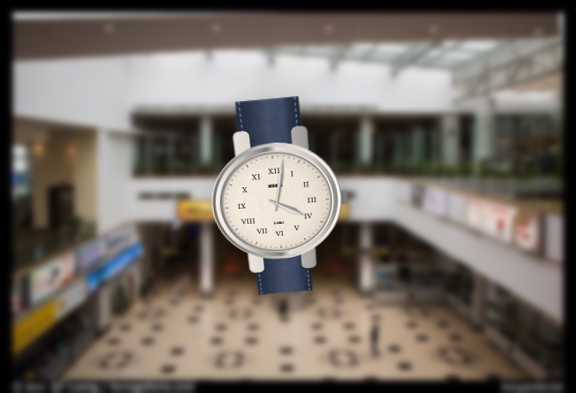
{"hour": 4, "minute": 2}
